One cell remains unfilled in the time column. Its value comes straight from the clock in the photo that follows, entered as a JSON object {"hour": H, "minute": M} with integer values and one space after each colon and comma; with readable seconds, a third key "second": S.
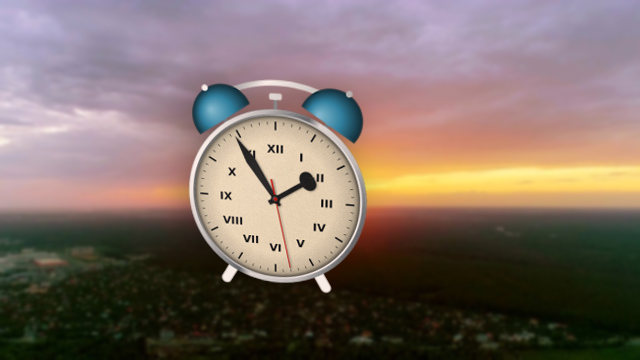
{"hour": 1, "minute": 54, "second": 28}
